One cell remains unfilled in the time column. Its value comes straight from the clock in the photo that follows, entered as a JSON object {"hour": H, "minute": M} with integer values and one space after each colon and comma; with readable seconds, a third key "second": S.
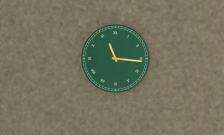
{"hour": 11, "minute": 16}
